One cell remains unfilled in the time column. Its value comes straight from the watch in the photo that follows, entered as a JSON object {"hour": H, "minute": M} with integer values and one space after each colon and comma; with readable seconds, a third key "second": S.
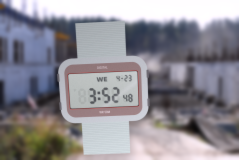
{"hour": 3, "minute": 52, "second": 48}
